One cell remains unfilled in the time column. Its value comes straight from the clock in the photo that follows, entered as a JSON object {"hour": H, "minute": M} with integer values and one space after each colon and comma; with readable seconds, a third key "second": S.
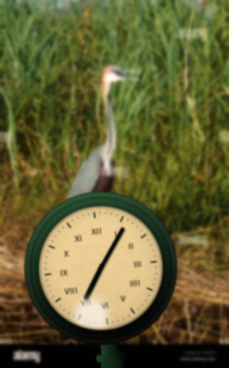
{"hour": 7, "minute": 6}
